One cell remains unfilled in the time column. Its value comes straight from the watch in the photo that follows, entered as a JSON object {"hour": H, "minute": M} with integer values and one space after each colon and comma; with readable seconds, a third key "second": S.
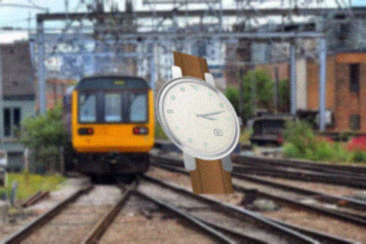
{"hour": 3, "minute": 12}
